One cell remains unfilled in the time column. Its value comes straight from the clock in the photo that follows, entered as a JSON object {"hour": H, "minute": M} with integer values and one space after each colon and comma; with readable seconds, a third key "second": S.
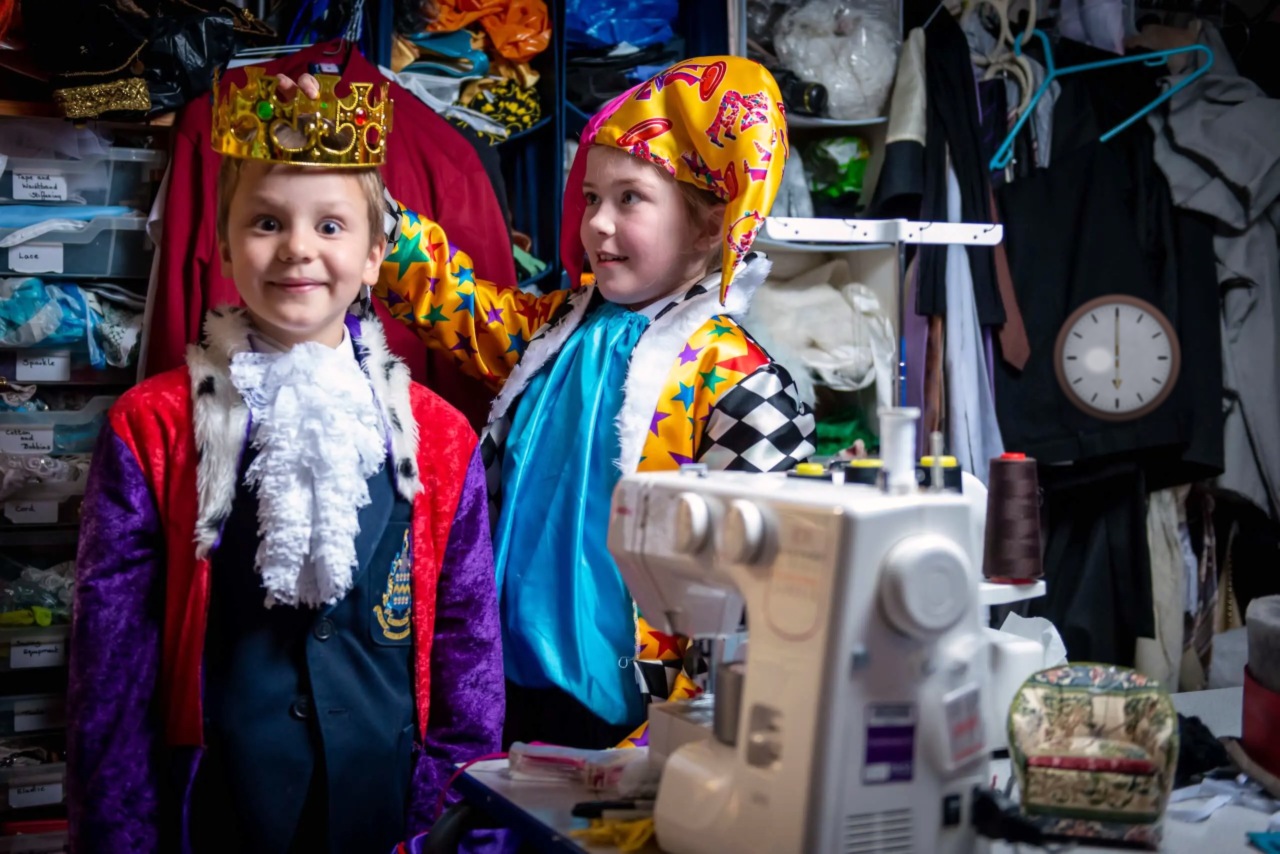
{"hour": 6, "minute": 0}
